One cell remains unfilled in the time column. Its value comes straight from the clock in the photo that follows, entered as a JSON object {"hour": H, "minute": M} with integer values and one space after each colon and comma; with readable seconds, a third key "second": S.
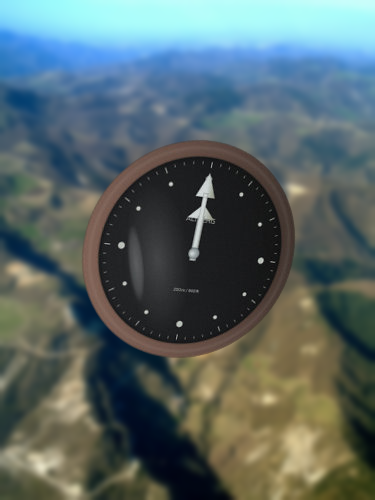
{"hour": 12, "minute": 0}
